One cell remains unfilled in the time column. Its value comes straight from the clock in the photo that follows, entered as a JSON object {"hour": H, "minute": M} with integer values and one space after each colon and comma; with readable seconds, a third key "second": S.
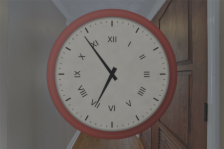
{"hour": 6, "minute": 54}
